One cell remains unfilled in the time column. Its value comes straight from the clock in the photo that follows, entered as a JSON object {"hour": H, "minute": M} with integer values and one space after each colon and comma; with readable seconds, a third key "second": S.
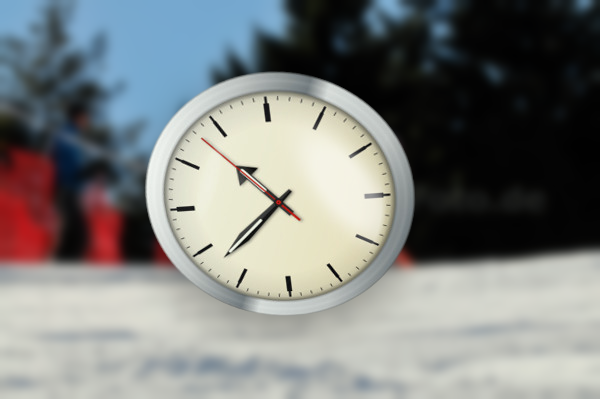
{"hour": 10, "minute": 37, "second": 53}
